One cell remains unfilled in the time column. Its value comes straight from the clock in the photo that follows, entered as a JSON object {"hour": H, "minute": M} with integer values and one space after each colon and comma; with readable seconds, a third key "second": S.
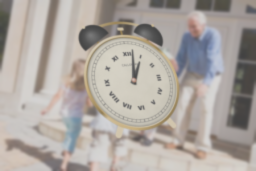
{"hour": 1, "minute": 2}
